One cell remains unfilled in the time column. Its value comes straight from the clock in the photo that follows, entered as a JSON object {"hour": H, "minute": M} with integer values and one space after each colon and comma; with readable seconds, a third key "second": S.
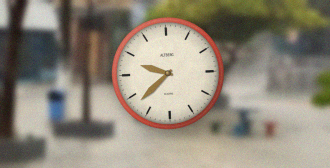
{"hour": 9, "minute": 38}
